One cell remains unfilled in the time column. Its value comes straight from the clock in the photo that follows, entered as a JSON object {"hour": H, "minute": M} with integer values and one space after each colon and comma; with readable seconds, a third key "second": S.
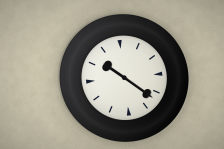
{"hour": 10, "minute": 22}
